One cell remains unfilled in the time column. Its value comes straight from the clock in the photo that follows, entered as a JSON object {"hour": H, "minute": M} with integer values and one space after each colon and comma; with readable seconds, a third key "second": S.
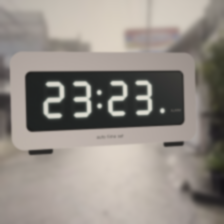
{"hour": 23, "minute": 23}
